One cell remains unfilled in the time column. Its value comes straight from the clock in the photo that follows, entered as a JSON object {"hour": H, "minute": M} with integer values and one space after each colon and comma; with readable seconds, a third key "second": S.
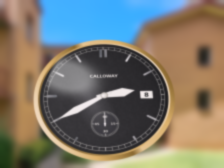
{"hour": 2, "minute": 40}
